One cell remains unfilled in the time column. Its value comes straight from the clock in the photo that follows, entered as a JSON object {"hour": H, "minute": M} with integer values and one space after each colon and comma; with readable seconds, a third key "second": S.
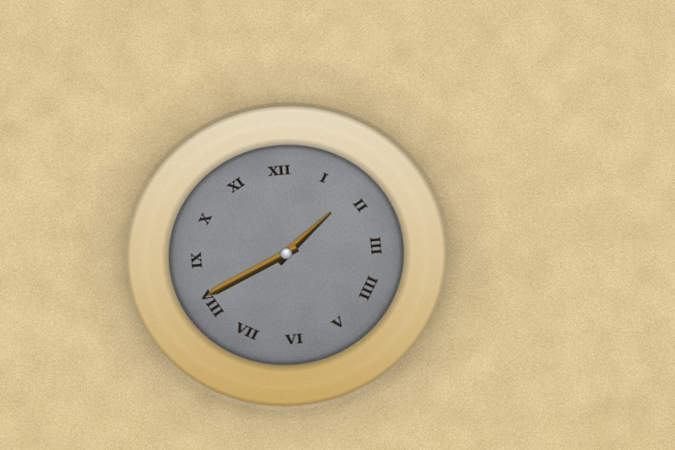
{"hour": 1, "minute": 41}
